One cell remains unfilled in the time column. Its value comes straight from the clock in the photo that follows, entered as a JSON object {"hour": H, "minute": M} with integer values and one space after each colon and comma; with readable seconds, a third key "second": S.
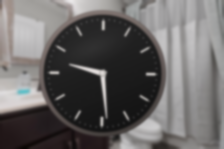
{"hour": 9, "minute": 29}
